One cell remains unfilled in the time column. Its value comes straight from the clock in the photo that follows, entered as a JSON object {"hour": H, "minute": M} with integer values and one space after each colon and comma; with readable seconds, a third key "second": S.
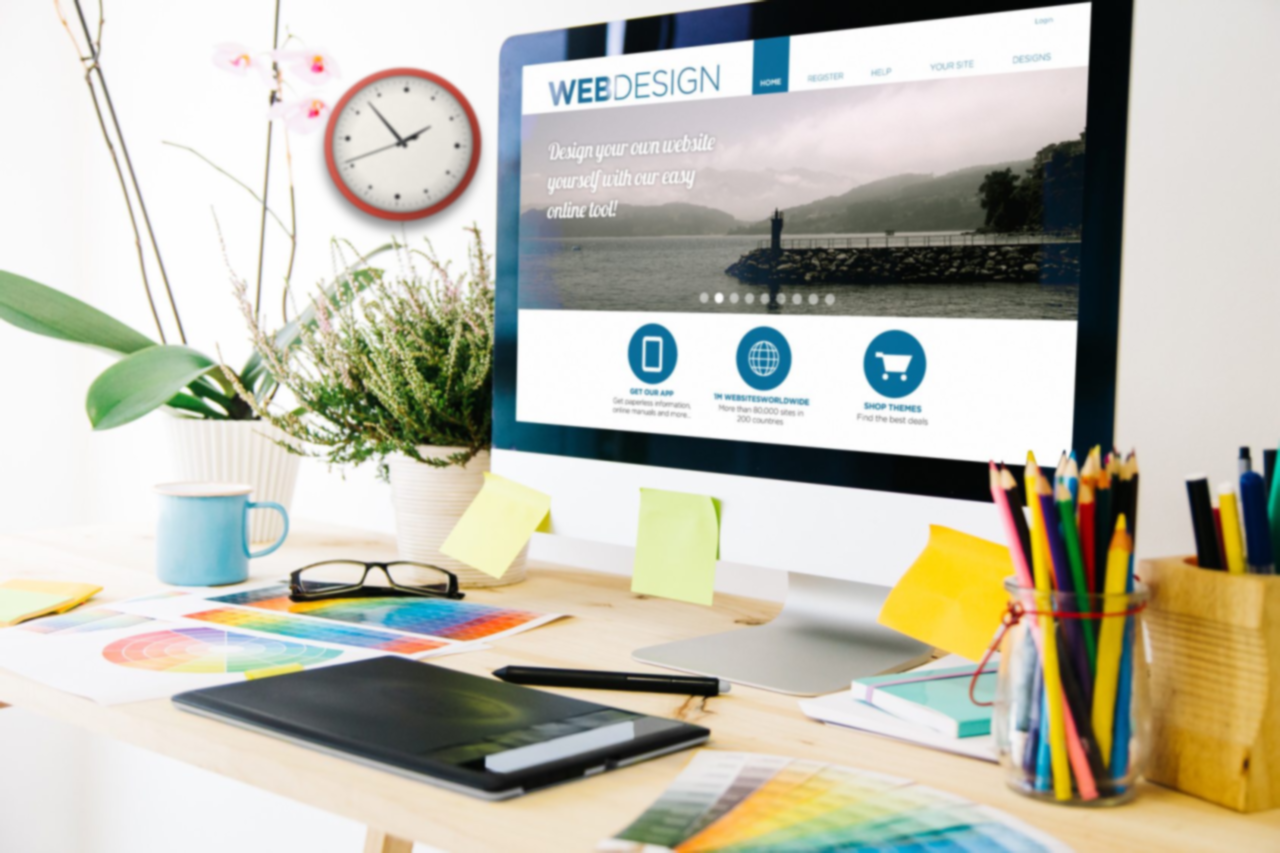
{"hour": 1, "minute": 52, "second": 41}
